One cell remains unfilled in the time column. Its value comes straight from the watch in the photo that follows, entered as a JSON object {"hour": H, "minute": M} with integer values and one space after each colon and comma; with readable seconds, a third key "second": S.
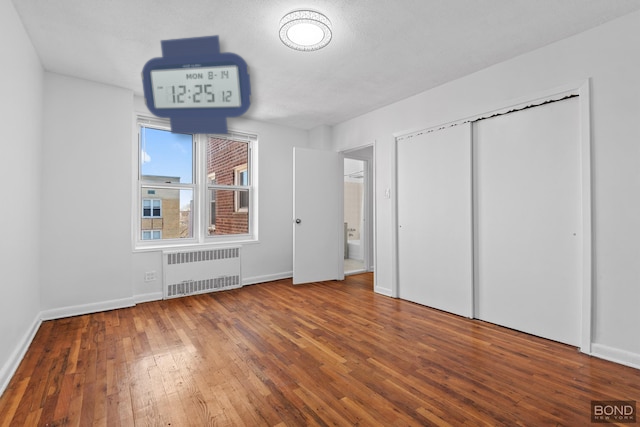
{"hour": 12, "minute": 25, "second": 12}
